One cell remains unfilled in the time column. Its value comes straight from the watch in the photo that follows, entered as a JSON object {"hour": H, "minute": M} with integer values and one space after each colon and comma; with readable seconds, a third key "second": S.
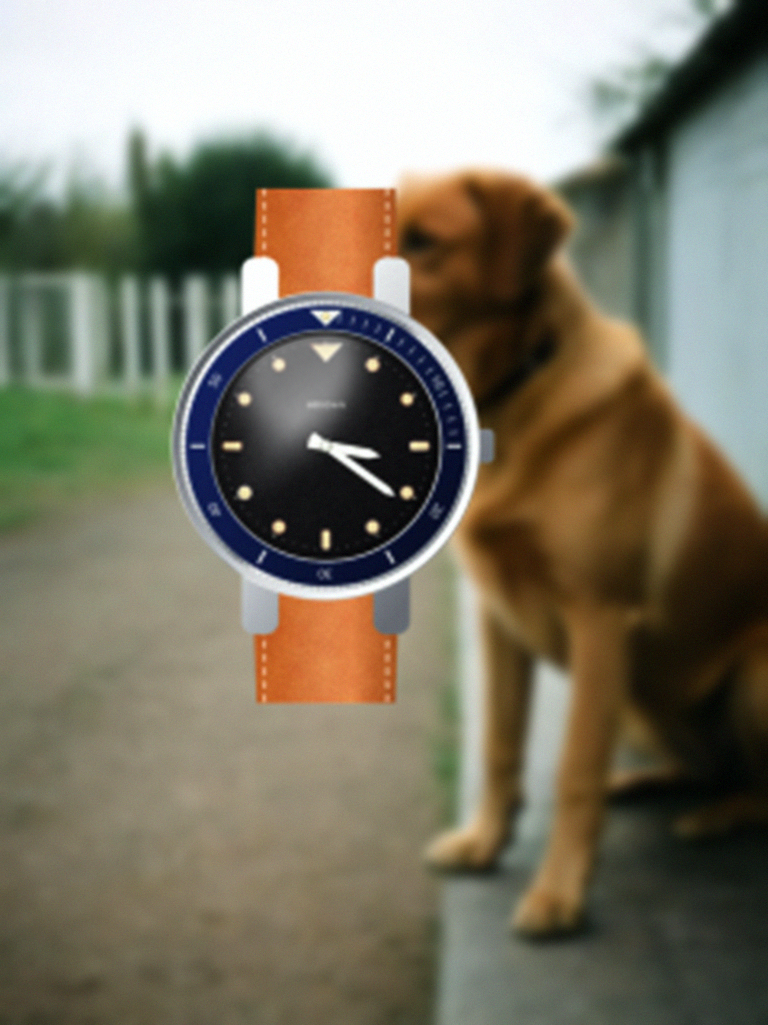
{"hour": 3, "minute": 21}
